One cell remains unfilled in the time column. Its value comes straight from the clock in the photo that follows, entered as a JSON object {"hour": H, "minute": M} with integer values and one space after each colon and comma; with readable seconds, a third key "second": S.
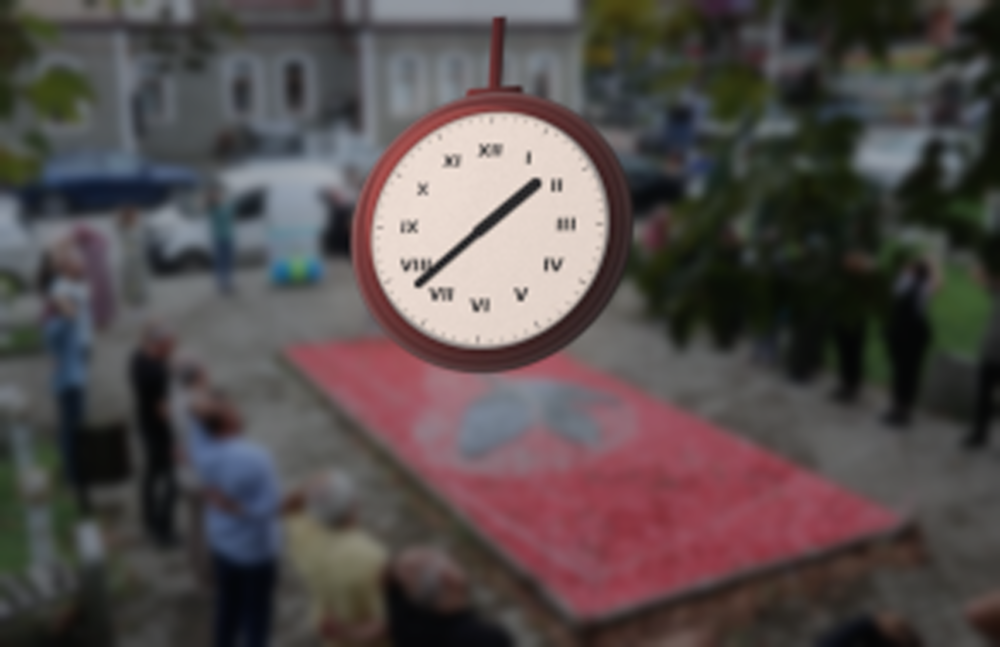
{"hour": 1, "minute": 38}
